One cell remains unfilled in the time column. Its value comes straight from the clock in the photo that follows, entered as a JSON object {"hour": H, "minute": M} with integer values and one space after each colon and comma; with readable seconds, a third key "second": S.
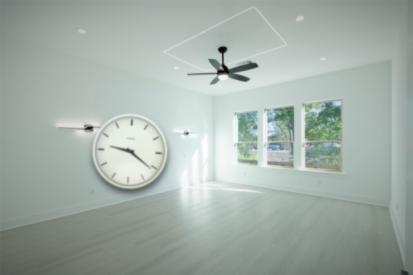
{"hour": 9, "minute": 21}
